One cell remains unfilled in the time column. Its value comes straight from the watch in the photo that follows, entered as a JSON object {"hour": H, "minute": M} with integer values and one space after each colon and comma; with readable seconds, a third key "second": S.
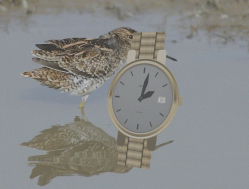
{"hour": 2, "minute": 2}
